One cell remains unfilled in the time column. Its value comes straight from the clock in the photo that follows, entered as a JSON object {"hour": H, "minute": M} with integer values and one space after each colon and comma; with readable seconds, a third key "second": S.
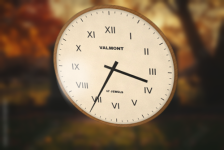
{"hour": 3, "minute": 35}
